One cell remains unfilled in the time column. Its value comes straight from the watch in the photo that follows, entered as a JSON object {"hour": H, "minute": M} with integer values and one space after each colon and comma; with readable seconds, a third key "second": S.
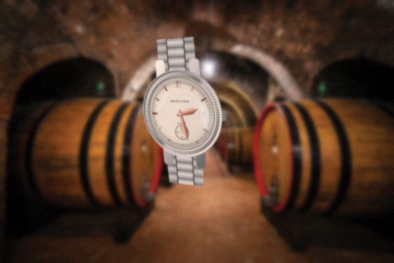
{"hour": 2, "minute": 28}
